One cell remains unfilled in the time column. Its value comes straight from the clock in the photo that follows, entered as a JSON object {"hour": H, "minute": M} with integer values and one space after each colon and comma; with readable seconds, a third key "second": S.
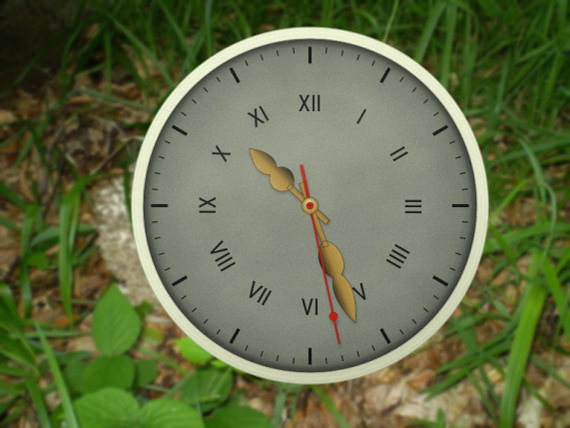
{"hour": 10, "minute": 26, "second": 28}
